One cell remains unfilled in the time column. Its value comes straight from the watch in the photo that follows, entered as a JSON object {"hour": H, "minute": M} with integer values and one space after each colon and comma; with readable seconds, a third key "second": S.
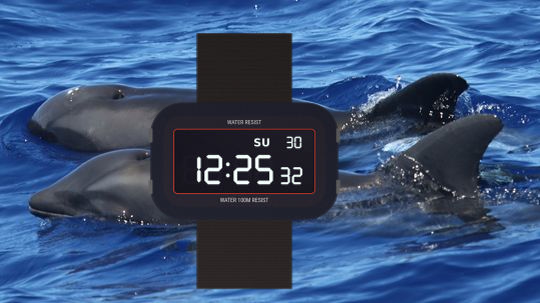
{"hour": 12, "minute": 25, "second": 32}
